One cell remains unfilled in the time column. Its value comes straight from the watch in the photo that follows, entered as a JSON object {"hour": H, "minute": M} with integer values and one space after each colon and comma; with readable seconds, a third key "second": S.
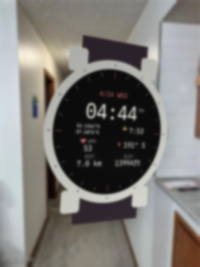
{"hour": 4, "minute": 44}
